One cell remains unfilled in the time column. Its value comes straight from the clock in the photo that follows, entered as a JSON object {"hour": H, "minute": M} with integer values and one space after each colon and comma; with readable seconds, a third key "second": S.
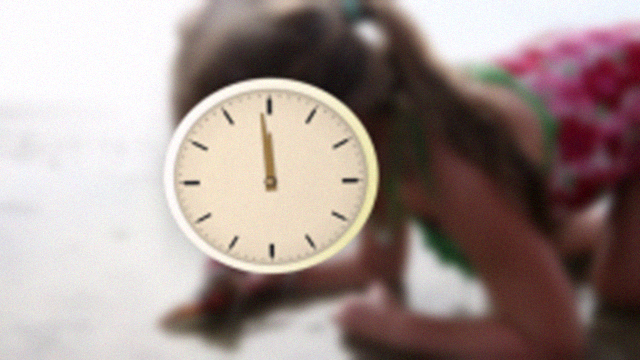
{"hour": 11, "minute": 59}
